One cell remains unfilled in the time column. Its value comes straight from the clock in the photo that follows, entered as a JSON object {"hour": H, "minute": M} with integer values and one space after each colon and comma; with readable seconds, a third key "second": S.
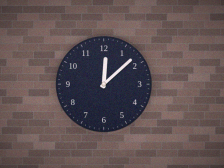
{"hour": 12, "minute": 8}
